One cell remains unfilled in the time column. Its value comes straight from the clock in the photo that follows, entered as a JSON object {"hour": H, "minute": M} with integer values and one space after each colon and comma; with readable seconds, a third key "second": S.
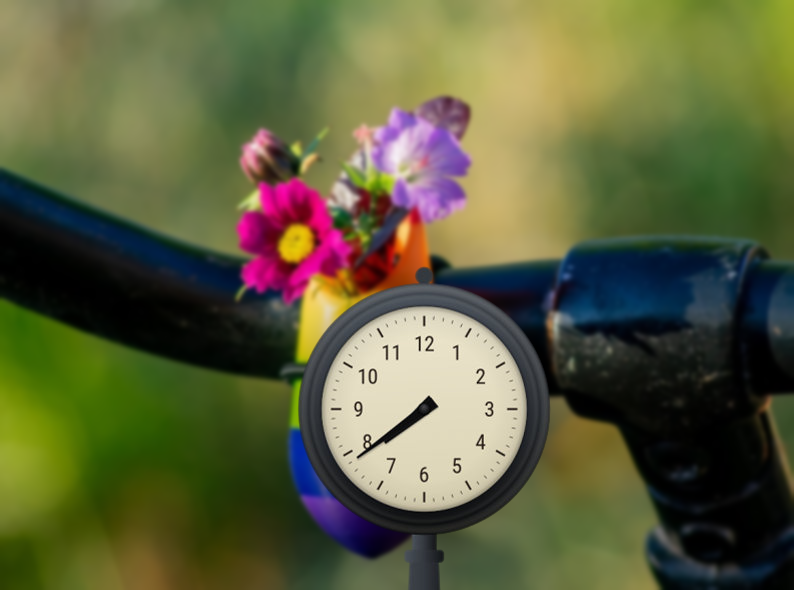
{"hour": 7, "minute": 39}
